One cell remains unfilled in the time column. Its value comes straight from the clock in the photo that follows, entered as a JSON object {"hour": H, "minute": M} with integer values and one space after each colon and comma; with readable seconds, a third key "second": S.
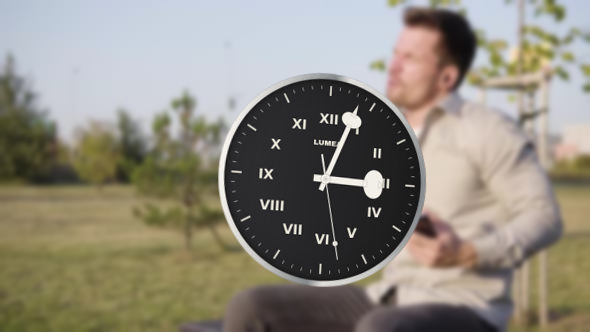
{"hour": 3, "minute": 3, "second": 28}
